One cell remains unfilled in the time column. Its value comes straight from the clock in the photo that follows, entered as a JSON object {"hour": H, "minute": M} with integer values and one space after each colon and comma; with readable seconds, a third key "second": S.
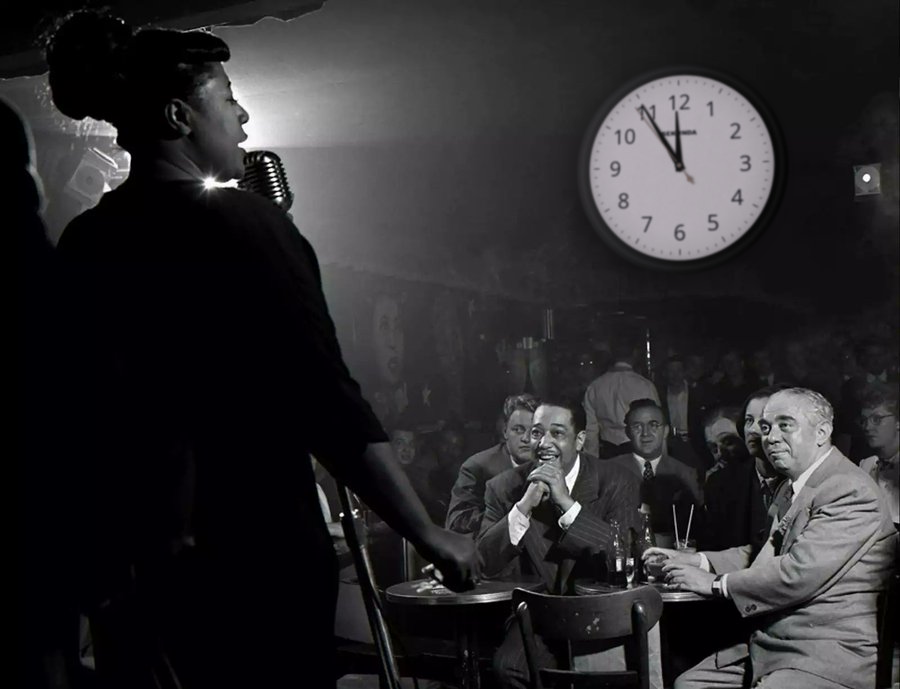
{"hour": 11, "minute": 54, "second": 54}
